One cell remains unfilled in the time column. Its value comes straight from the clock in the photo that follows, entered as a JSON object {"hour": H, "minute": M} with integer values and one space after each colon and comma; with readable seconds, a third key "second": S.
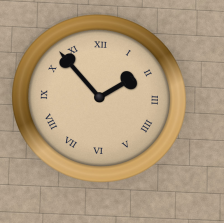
{"hour": 1, "minute": 53}
